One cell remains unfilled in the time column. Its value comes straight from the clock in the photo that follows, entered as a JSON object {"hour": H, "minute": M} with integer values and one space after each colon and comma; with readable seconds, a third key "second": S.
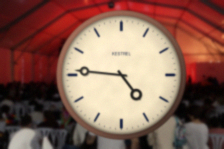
{"hour": 4, "minute": 46}
